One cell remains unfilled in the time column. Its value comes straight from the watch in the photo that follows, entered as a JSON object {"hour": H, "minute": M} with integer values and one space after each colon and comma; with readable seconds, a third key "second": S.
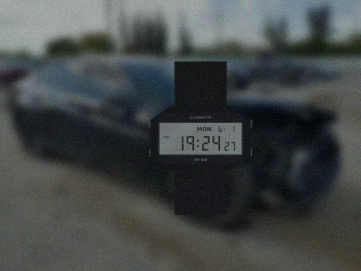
{"hour": 19, "minute": 24, "second": 27}
